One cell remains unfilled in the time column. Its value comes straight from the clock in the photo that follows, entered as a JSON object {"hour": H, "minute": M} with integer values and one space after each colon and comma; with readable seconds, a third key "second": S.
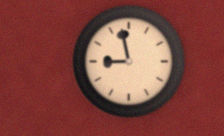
{"hour": 8, "minute": 58}
